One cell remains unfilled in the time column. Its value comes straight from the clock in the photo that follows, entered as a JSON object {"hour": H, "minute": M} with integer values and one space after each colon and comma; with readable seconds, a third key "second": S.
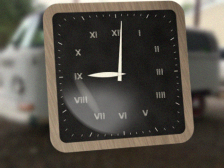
{"hour": 9, "minute": 1}
